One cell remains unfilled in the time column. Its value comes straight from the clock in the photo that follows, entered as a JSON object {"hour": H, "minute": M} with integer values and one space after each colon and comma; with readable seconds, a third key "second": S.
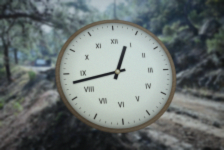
{"hour": 12, "minute": 43}
